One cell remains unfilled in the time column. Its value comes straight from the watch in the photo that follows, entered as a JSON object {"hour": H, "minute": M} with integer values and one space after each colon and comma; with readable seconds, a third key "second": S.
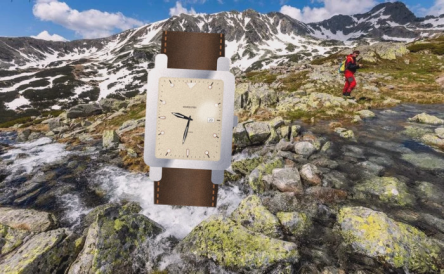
{"hour": 9, "minute": 32}
